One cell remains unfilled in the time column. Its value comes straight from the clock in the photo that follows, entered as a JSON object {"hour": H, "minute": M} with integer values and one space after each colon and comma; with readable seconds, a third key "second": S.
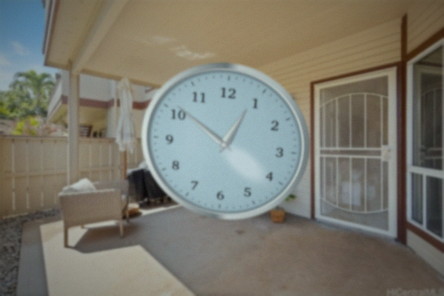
{"hour": 12, "minute": 51}
